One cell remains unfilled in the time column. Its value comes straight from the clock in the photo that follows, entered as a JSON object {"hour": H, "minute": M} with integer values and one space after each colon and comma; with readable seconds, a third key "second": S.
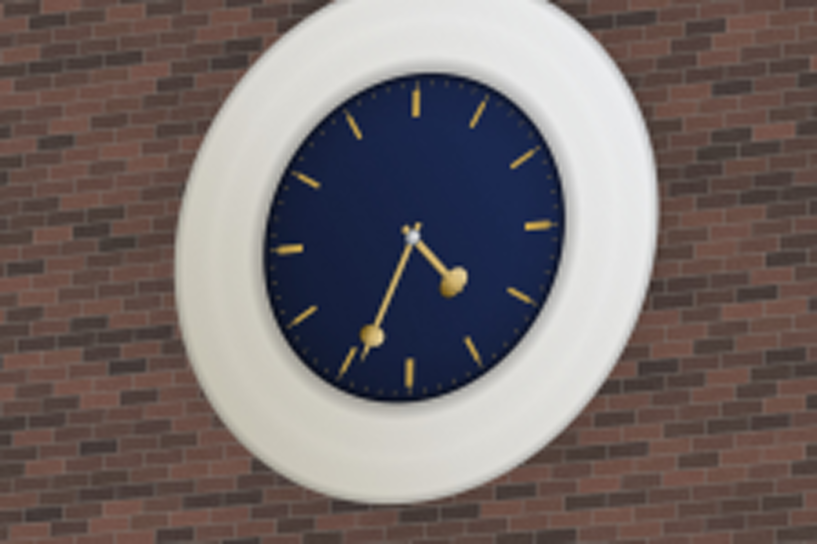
{"hour": 4, "minute": 34}
